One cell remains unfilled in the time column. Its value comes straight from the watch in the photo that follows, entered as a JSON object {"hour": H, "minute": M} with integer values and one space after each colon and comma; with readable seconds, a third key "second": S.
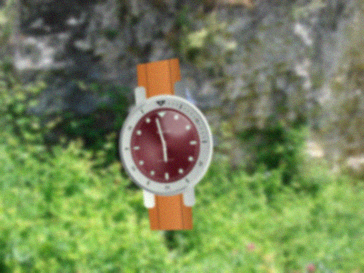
{"hour": 5, "minute": 58}
